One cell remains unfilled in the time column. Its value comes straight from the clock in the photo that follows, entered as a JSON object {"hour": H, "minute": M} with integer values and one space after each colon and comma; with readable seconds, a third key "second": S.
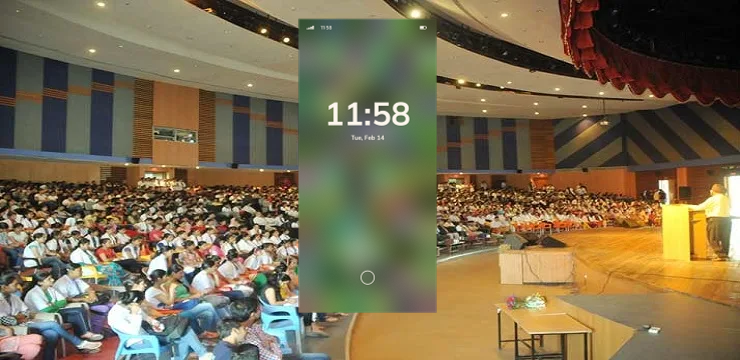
{"hour": 11, "minute": 58}
